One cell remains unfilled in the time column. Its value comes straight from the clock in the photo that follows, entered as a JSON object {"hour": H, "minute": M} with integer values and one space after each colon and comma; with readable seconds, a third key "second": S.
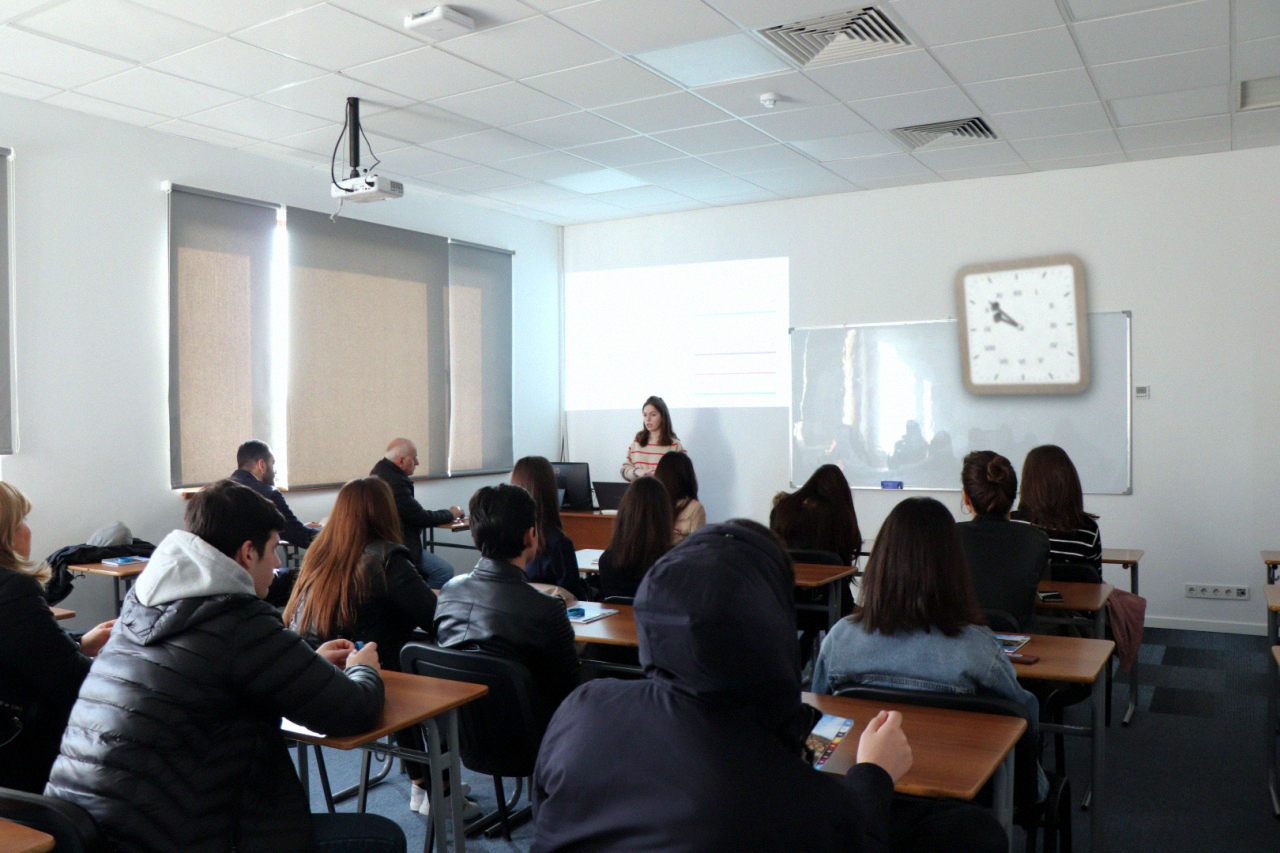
{"hour": 9, "minute": 52}
